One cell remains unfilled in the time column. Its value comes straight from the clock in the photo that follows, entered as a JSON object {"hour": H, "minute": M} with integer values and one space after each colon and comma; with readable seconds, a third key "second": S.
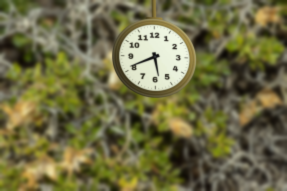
{"hour": 5, "minute": 41}
